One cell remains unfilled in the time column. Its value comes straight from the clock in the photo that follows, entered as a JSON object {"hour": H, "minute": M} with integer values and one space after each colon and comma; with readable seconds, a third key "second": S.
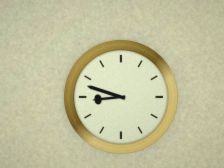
{"hour": 8, "minute": 48}
